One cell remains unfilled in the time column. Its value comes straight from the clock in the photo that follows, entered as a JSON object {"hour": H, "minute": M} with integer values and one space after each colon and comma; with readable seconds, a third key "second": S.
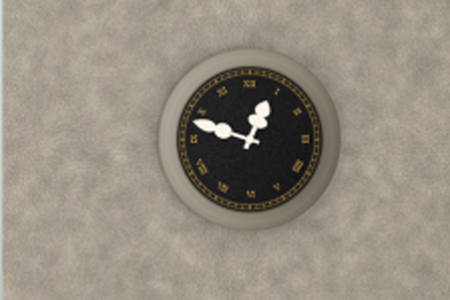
{"hour": 12, "minute": 48}
